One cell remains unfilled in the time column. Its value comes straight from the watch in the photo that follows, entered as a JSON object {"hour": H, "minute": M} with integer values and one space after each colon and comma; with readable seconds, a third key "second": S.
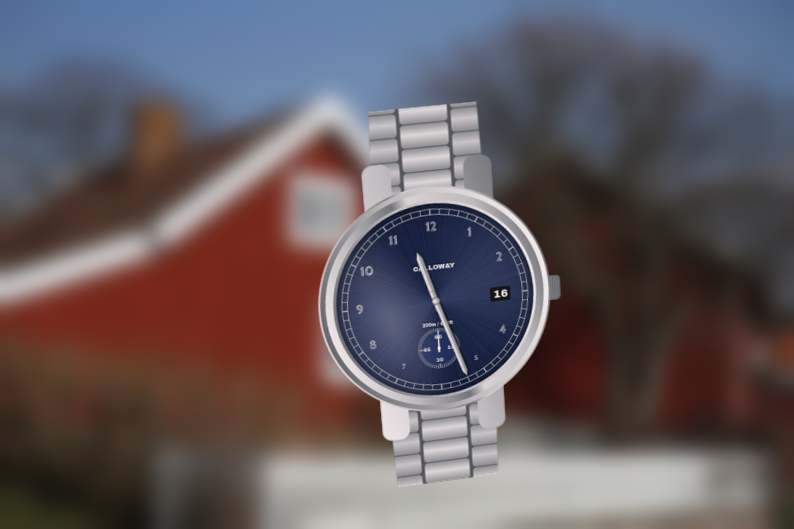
{"hour": 11, "minute": 27}
